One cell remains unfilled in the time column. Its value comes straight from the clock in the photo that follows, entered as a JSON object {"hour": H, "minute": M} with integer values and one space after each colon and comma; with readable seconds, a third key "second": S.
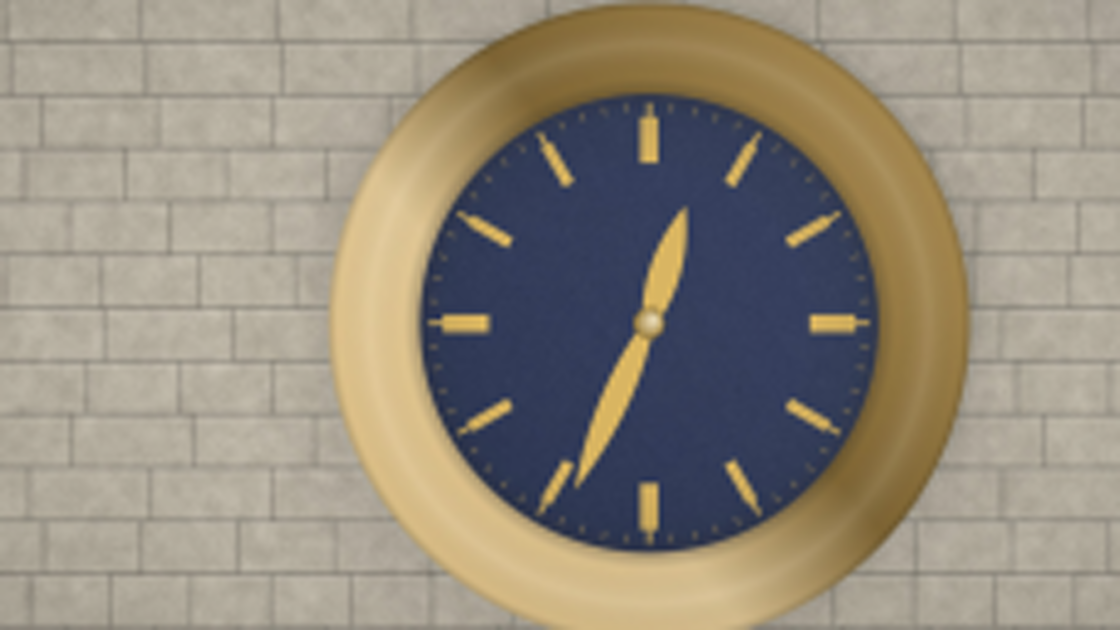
{"hour": 12, "minute": 34}
